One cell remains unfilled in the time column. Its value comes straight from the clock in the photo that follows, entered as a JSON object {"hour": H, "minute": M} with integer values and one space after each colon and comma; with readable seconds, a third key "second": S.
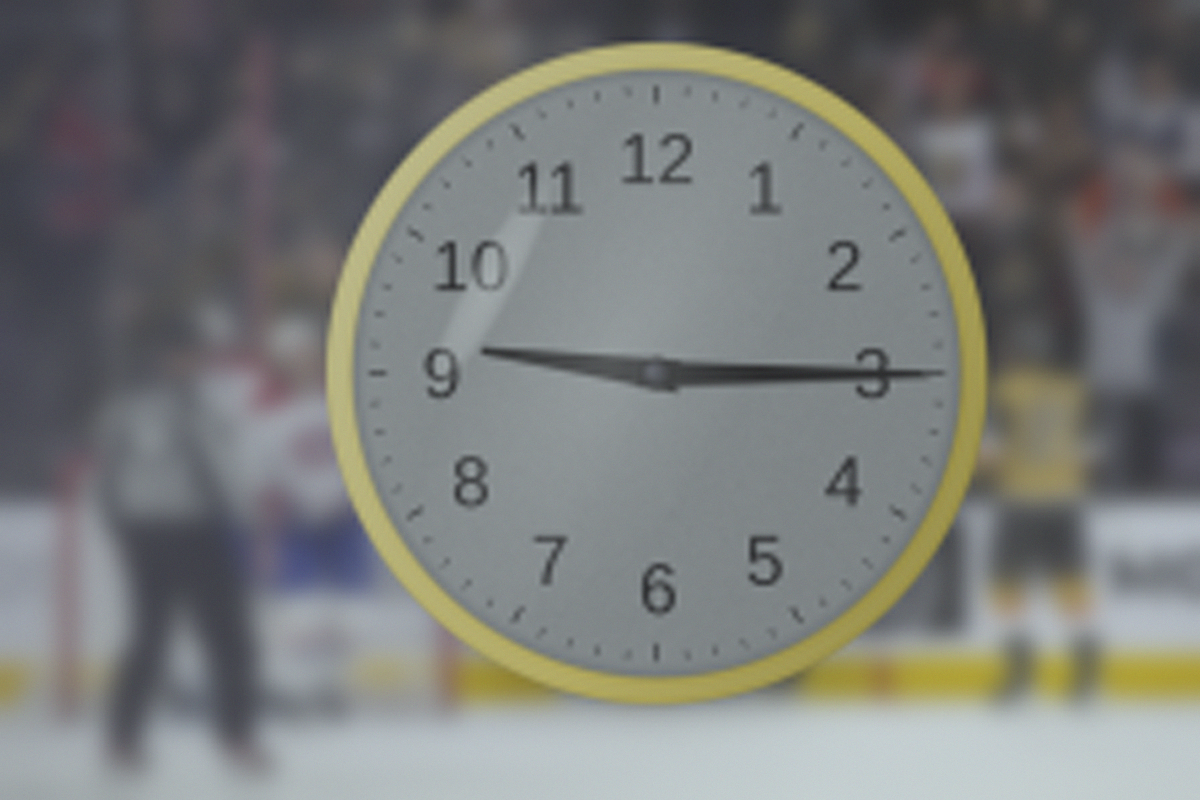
{"hour": 9, "minute": 15}
